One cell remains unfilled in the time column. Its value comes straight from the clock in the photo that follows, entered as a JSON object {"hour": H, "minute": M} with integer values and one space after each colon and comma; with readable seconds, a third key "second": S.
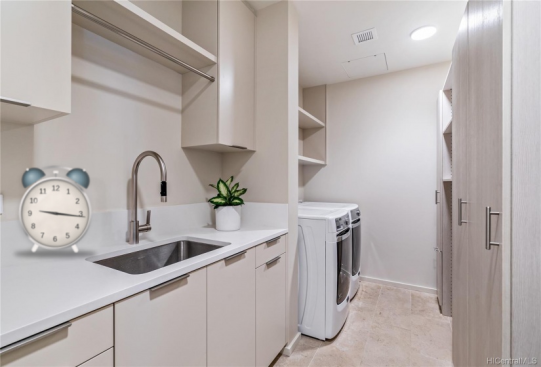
{"hour": 9, "minute": 16}
